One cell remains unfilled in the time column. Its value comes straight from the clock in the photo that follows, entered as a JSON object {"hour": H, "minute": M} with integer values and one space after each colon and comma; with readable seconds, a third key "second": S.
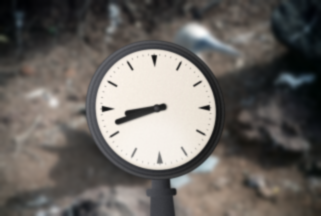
{"hour": 8, "minute": 42}
